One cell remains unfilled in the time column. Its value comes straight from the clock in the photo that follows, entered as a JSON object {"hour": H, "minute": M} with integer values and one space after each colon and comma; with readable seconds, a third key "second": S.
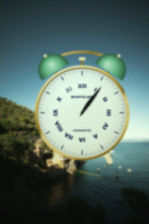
{"hour": 1, "minute": 6}
